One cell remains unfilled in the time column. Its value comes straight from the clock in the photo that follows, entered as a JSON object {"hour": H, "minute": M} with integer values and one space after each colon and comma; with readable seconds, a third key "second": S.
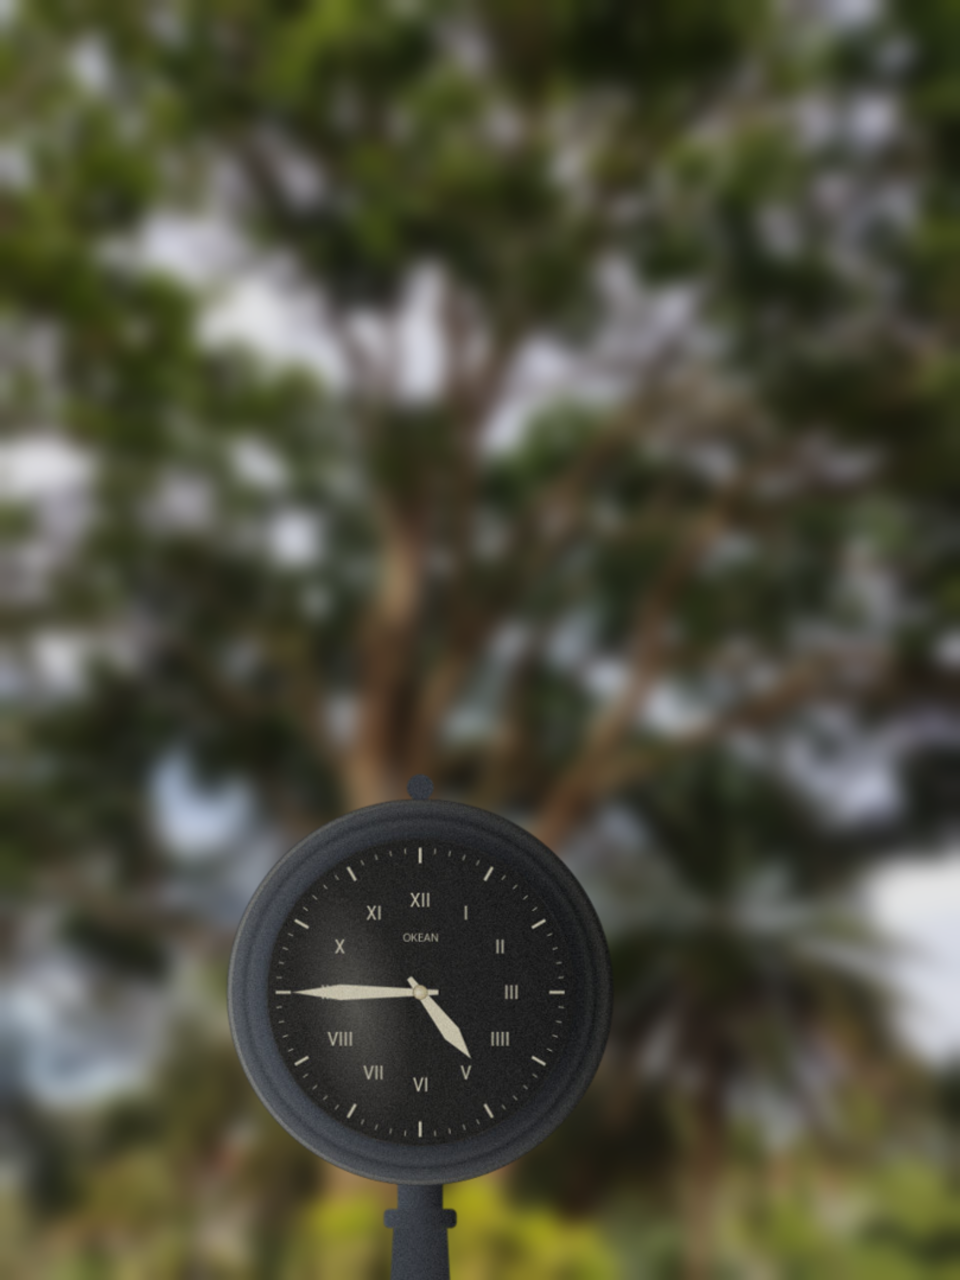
{"hour": 4, "minute": 45}
